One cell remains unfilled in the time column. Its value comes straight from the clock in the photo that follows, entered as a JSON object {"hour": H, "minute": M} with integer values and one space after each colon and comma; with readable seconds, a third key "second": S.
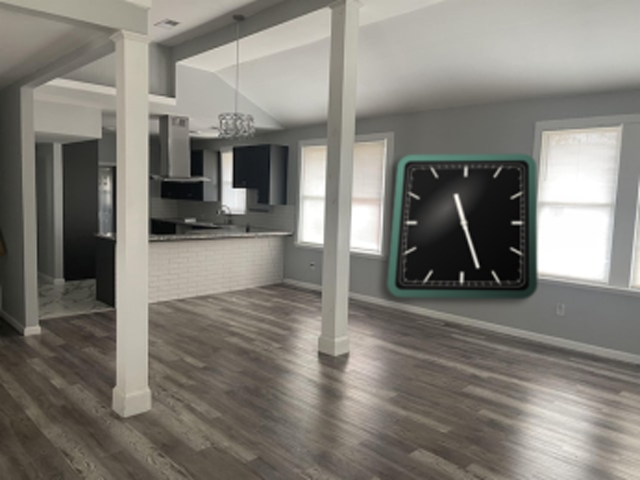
{"hour": 11, "minute": 27}
